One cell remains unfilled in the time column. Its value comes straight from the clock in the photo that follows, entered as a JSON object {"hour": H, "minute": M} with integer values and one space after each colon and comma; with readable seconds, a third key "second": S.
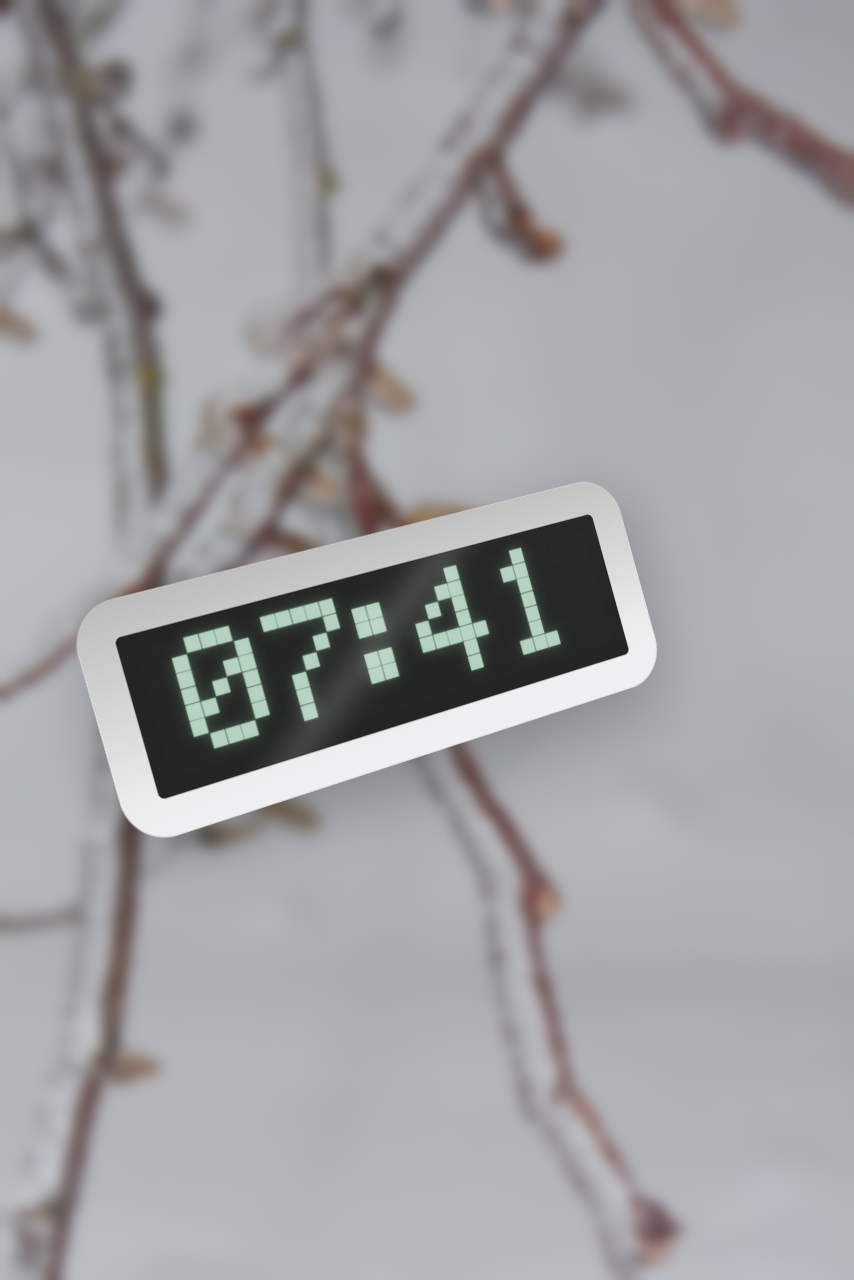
{"hour": 7, "minute": 41}
